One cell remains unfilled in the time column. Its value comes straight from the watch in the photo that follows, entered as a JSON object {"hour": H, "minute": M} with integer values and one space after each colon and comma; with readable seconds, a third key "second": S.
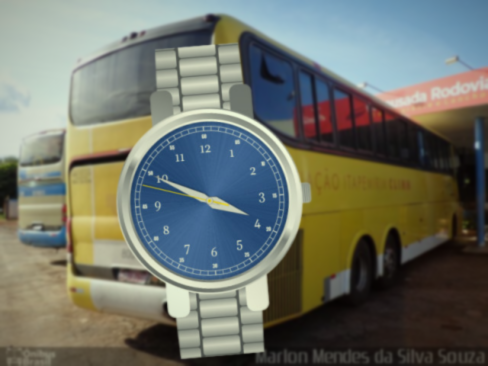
{"hour": 3, "minute": 49, "second": 48}
